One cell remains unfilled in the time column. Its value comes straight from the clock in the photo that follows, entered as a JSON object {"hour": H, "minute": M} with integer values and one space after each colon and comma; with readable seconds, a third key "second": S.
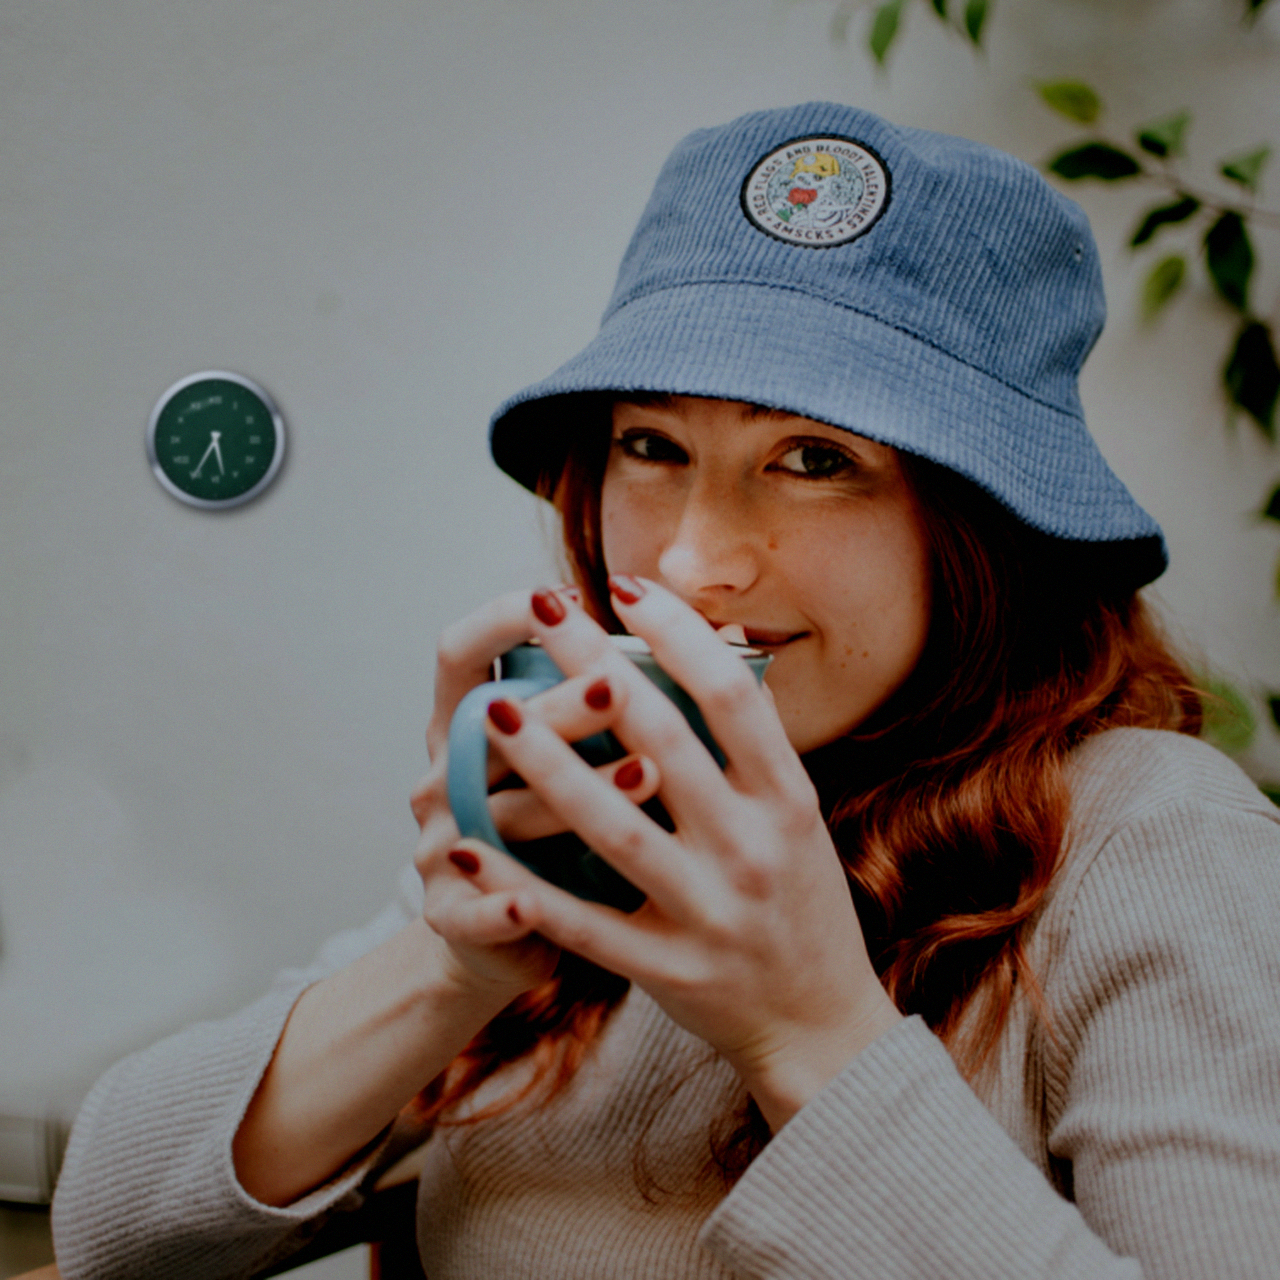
{"hour": 5, "minute": 35}
